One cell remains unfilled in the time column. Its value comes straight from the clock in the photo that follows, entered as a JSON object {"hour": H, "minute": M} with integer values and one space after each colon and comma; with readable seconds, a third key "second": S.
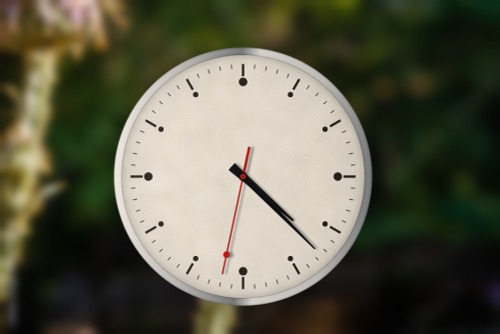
{"hour": 4, "minute": 22, "second": 32}
